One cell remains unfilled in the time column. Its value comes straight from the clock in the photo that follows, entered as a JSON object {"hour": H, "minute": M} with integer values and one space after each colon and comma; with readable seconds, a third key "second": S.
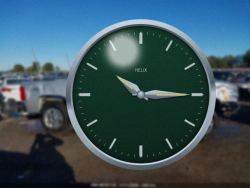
{"hour": 10, "minute": 15}
